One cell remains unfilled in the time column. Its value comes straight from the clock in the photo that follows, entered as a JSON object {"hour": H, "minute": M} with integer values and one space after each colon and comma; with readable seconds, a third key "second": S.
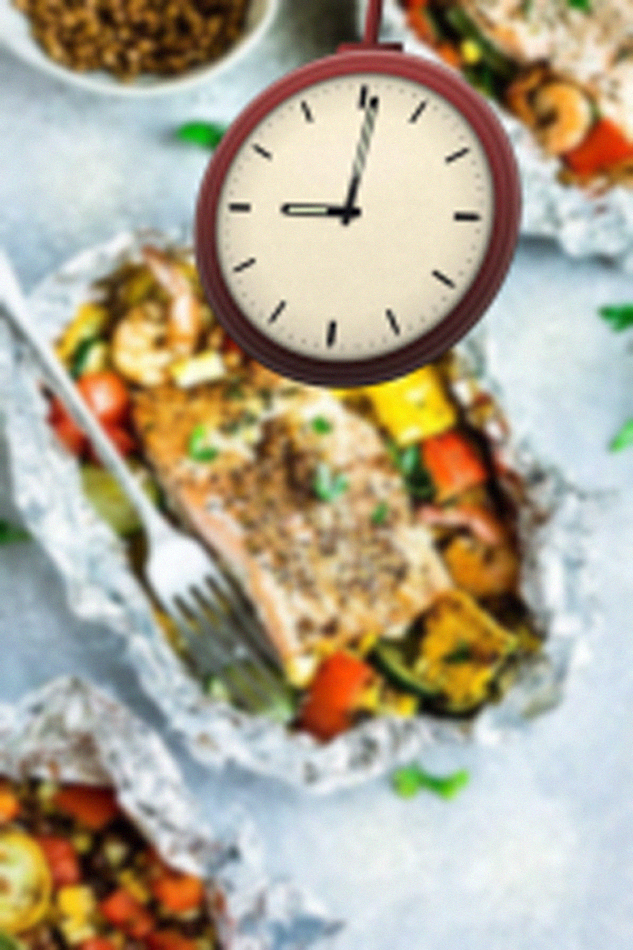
{"hour": 9, "minute": 1}
